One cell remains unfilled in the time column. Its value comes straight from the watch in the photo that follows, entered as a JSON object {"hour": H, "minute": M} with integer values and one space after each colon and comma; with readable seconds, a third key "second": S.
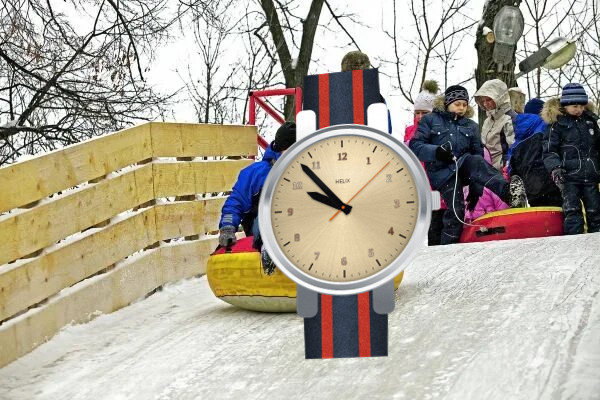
{"hour": 9, "minute": 53, "second": 8}
